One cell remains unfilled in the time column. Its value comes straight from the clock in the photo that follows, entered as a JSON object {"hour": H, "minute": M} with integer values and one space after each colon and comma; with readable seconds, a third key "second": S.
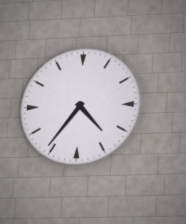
{"hour": 4, "minute": 36}
